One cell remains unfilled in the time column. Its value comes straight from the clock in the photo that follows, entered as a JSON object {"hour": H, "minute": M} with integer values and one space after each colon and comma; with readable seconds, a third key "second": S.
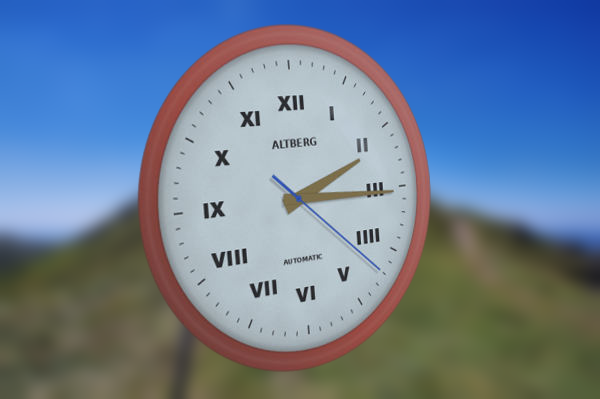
{"hour": 2, "minute": 15, "second": 22}
